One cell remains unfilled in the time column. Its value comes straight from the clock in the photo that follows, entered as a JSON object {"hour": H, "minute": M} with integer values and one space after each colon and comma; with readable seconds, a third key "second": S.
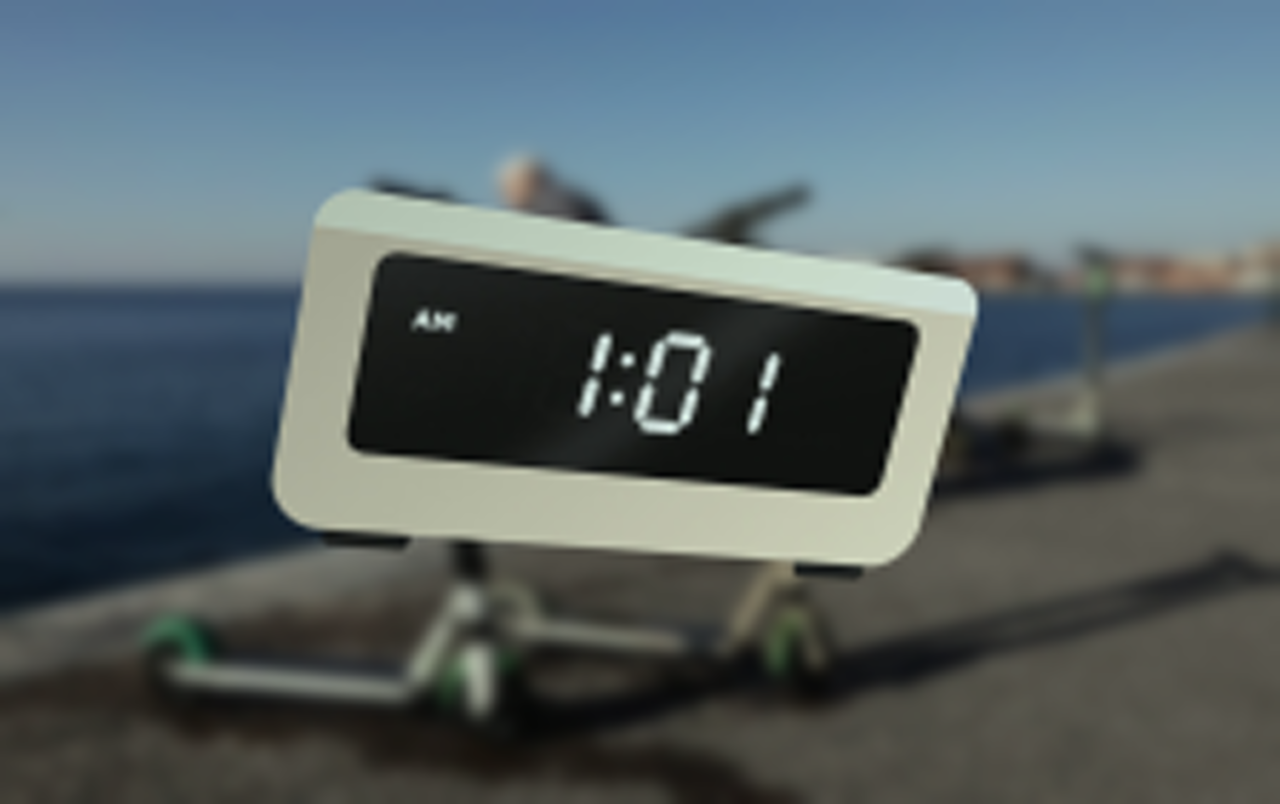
{"hour": 1, "minute": 1}
